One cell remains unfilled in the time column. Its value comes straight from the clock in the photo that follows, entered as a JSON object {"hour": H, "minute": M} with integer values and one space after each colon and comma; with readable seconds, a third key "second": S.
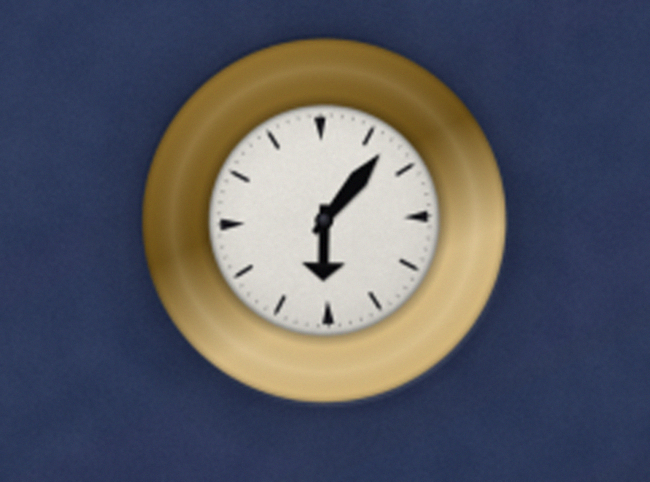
{"hour": 6, "minute": 7}
